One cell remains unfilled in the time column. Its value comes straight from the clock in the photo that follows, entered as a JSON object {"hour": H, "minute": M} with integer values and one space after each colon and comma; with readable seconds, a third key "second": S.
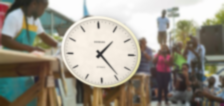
{"hour": 1, "minute": 24}
